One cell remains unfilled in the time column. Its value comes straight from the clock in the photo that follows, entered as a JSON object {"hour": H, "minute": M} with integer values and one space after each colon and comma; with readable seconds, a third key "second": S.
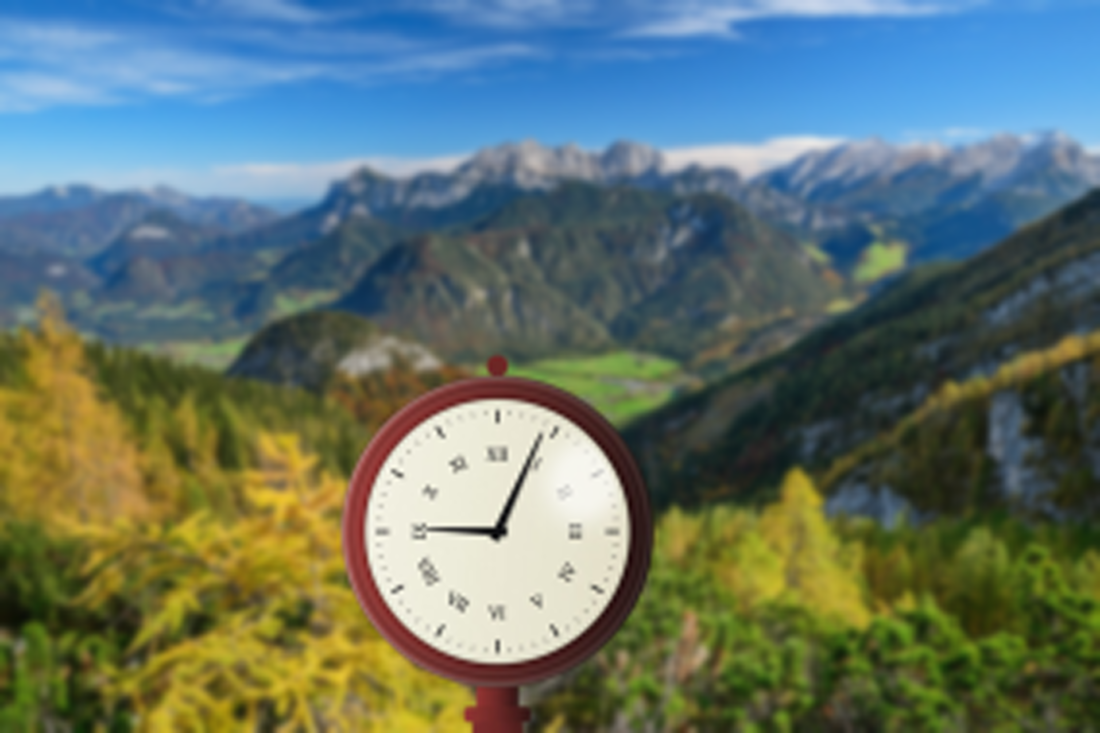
{"hour": 9, "minute": 4}
